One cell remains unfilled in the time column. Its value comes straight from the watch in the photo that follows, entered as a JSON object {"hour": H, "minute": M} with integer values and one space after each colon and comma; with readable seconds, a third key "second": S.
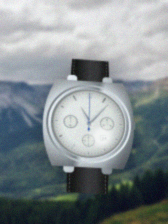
{"hour": 11, "minute": 7}
